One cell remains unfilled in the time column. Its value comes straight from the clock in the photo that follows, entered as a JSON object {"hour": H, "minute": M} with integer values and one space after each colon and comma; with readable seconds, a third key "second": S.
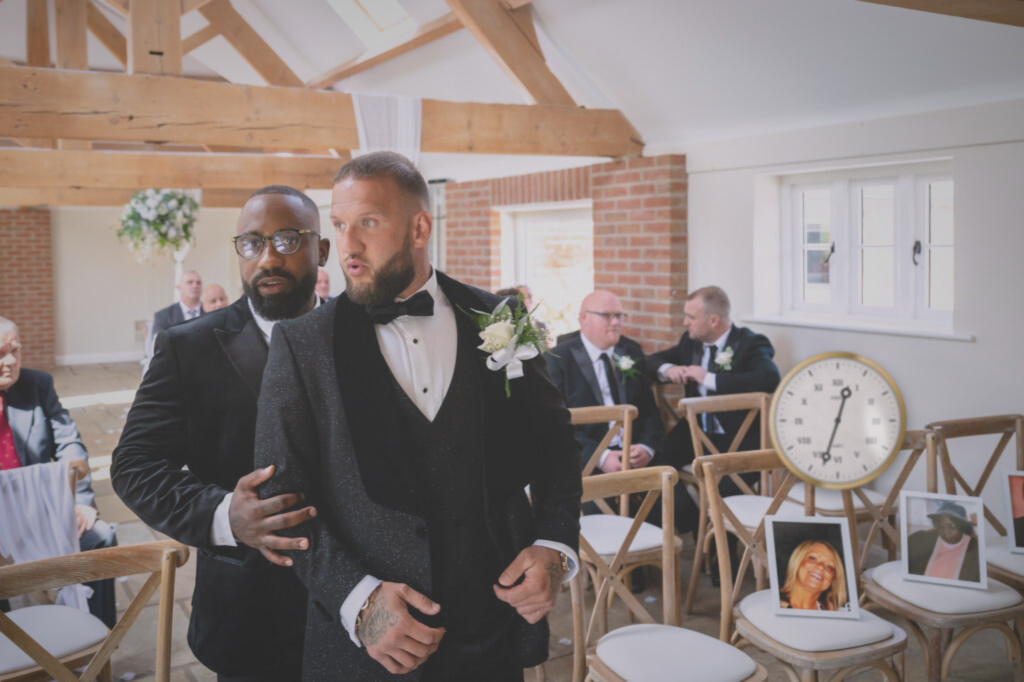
{"hour": 12, "minute": 33}
